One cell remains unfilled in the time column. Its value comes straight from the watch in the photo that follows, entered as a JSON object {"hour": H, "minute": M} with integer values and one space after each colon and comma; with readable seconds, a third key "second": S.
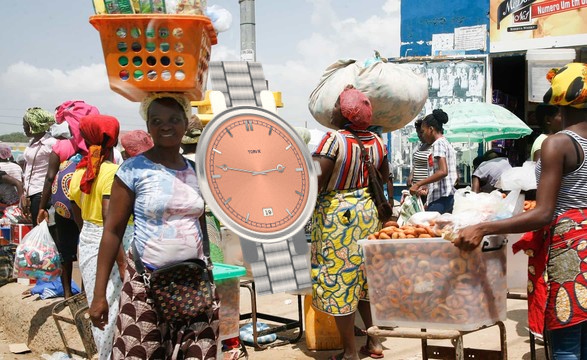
{"hour": 2, "minute": 47}
